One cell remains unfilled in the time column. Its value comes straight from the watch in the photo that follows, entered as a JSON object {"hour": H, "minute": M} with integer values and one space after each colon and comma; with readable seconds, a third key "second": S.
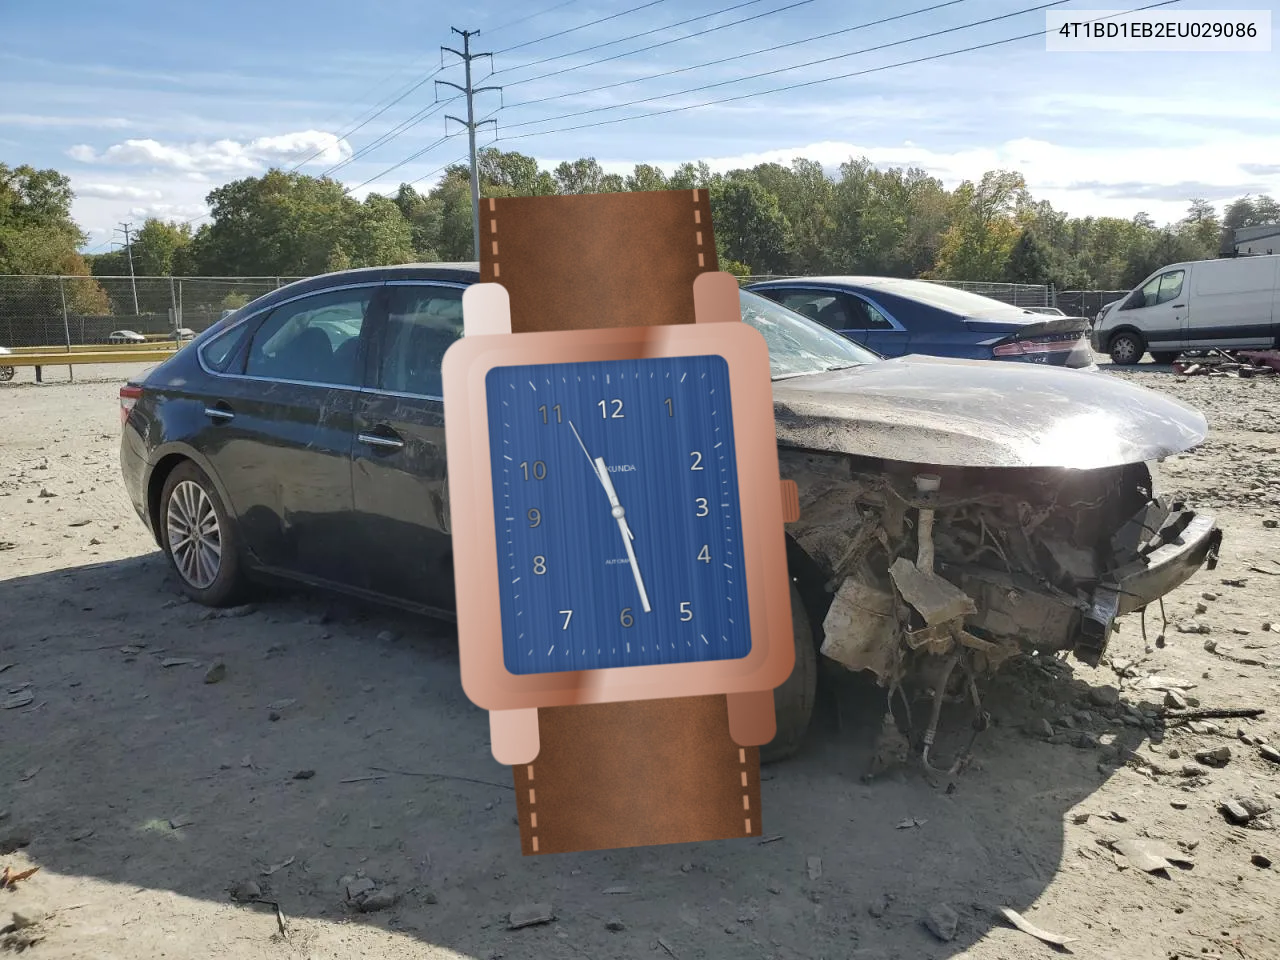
{"hour": 11, "minute": 27, "second": 56}
